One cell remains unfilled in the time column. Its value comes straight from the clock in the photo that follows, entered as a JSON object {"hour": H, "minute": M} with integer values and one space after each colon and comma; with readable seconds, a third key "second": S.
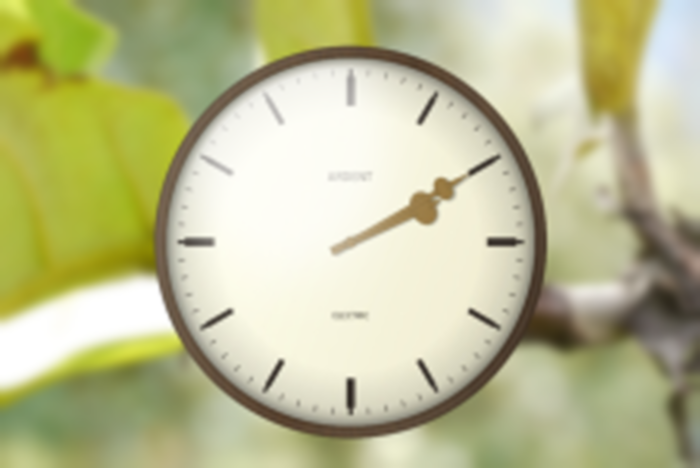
{"hour": 2, "minute": 10}
